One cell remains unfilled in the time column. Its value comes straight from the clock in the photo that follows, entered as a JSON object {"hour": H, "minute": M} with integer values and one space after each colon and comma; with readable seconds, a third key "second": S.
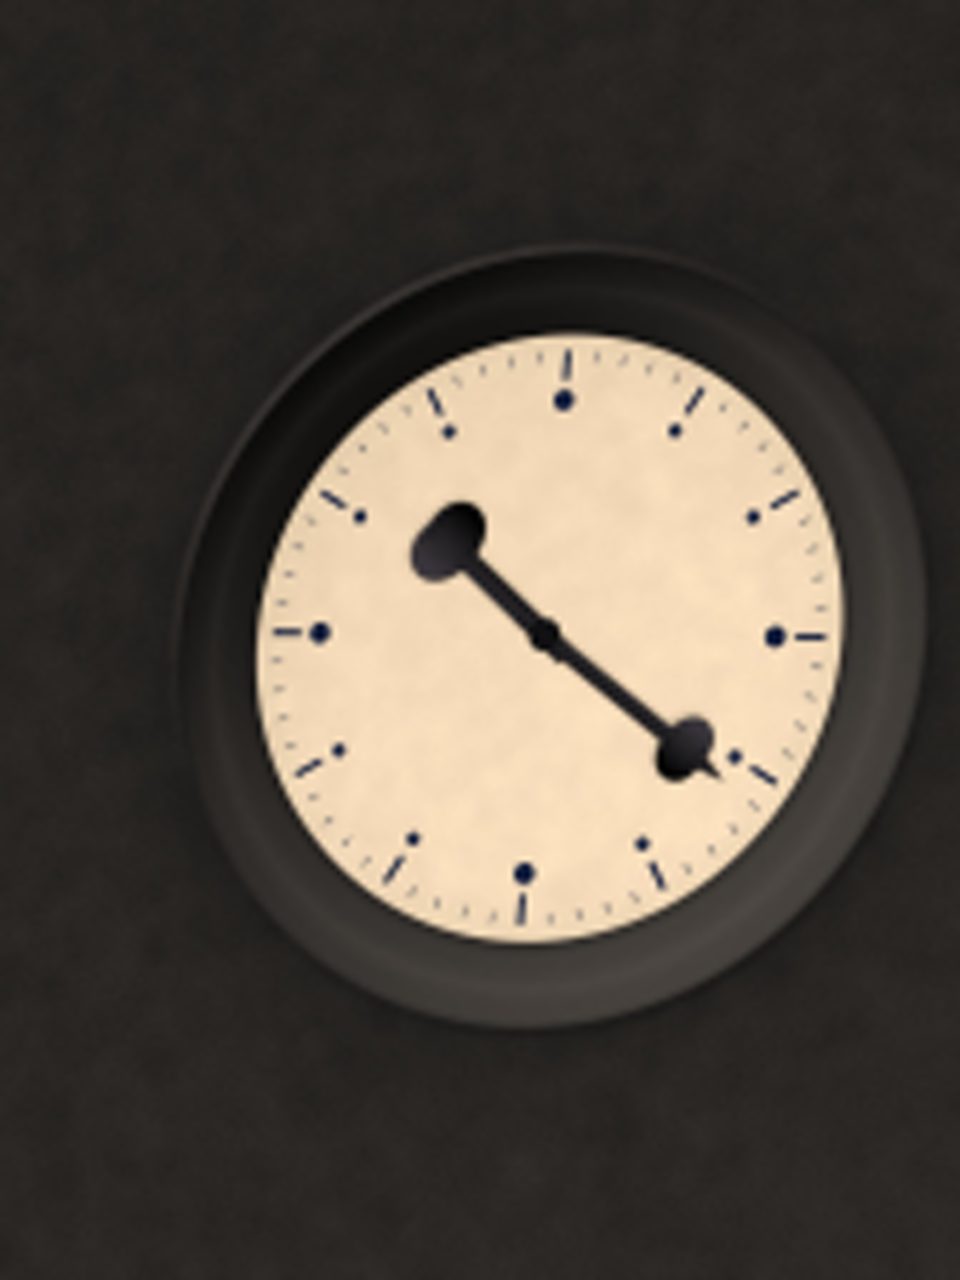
{"hour": 10, "minute": 21}
